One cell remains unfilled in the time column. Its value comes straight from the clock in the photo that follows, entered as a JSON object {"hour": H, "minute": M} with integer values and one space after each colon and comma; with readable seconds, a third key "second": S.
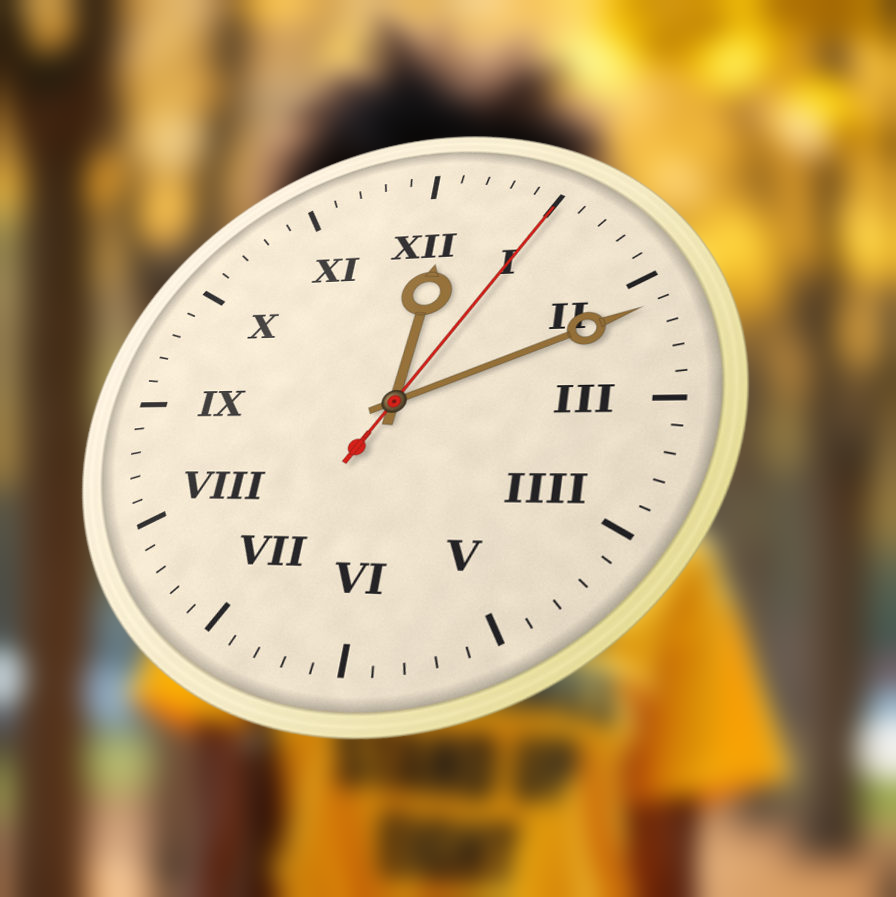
{"hour": 12, "minute": 11, "second": 5}
